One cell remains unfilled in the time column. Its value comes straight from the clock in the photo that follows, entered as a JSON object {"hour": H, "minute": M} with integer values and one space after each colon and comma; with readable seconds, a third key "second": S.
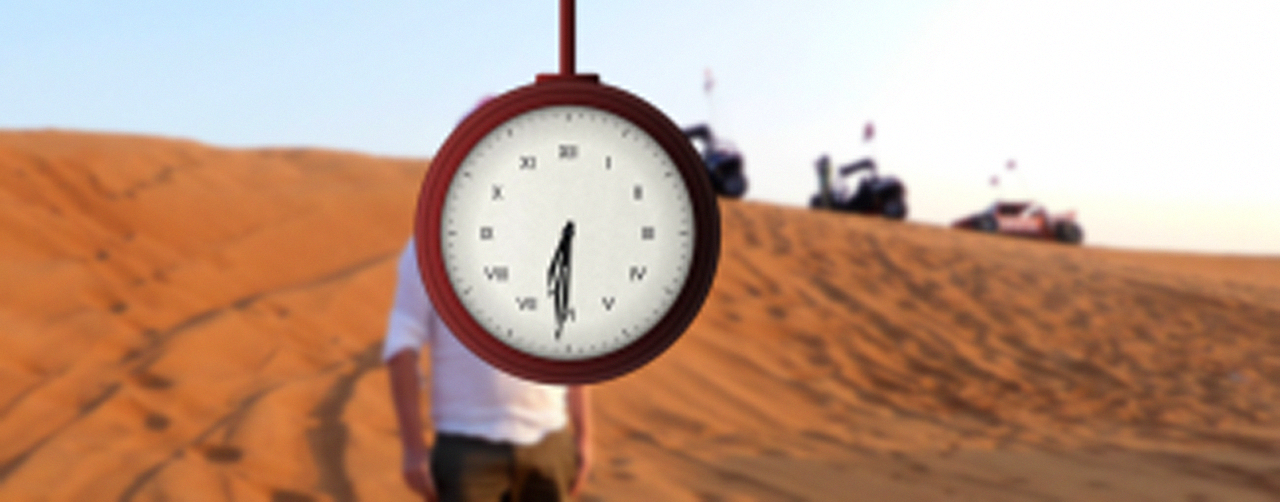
{"hour": 6, "minute": 31}
